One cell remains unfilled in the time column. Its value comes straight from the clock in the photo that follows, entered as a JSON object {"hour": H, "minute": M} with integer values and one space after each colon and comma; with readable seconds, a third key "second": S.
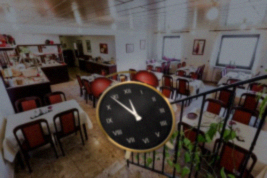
{"hour": 11, "minute": 54}
